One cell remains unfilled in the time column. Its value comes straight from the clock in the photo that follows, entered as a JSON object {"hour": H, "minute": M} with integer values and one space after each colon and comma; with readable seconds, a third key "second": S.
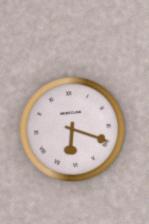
{"hour": 6, "minute": 19}
